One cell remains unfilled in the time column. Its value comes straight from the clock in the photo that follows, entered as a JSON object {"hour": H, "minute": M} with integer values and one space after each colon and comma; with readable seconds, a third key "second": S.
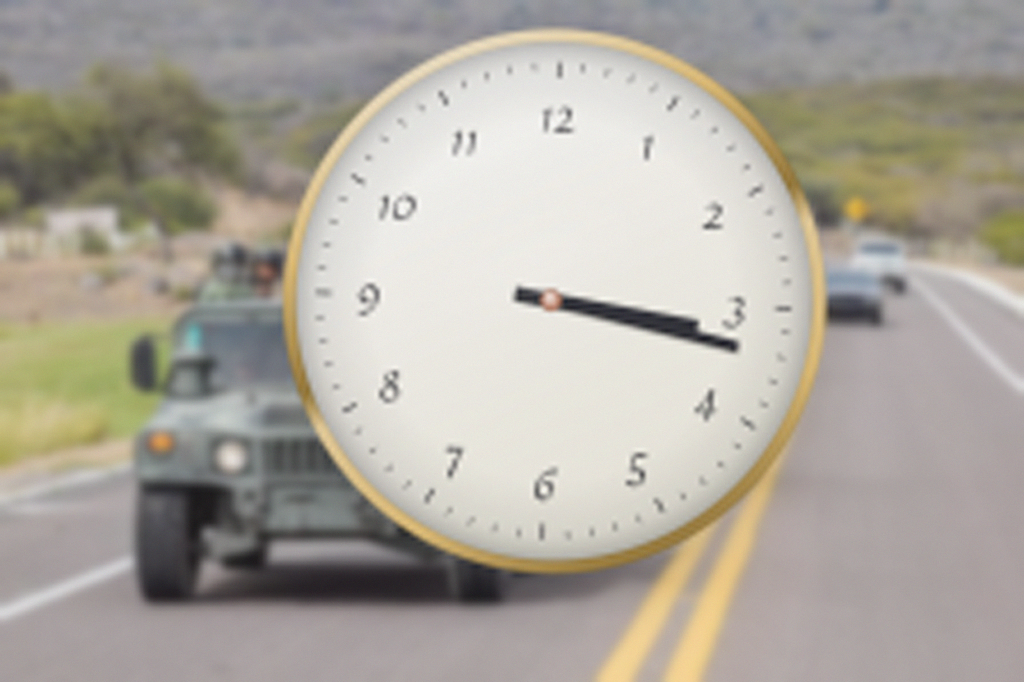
{"hour": 3, "minute": 17}
